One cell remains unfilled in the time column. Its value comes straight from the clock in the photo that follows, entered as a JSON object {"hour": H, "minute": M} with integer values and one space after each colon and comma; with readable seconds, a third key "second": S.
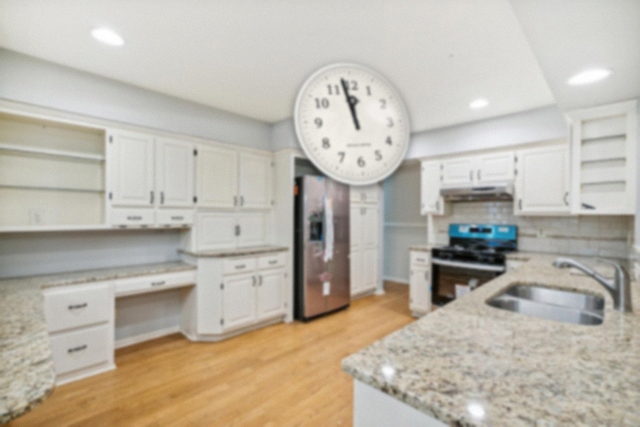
{"hour": 11, "minute": 58}
